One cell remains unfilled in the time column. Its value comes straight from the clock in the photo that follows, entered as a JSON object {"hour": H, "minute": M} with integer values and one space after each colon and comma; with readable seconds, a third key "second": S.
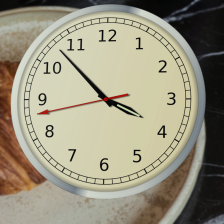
{"hour": 3, "minute": 52, "second": 43}
